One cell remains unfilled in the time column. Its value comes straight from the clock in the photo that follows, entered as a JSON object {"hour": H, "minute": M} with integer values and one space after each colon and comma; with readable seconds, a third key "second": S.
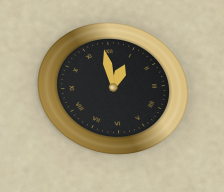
{"hour": 12, "minute": 59}
